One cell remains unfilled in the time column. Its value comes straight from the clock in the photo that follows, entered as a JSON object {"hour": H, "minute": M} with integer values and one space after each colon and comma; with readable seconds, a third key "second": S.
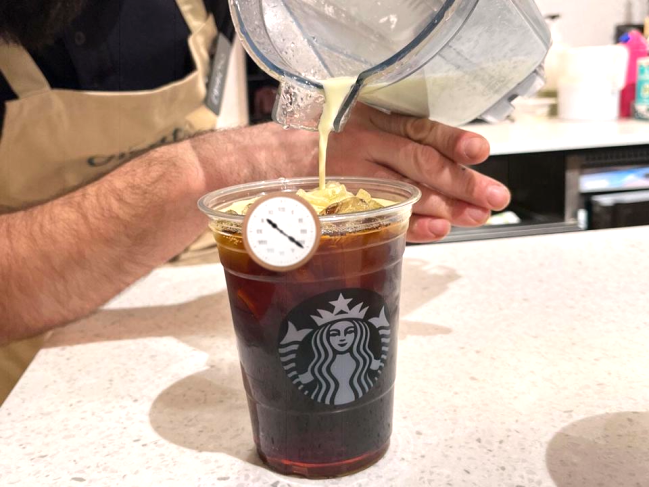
{"hour": 10, "minute": 21}
